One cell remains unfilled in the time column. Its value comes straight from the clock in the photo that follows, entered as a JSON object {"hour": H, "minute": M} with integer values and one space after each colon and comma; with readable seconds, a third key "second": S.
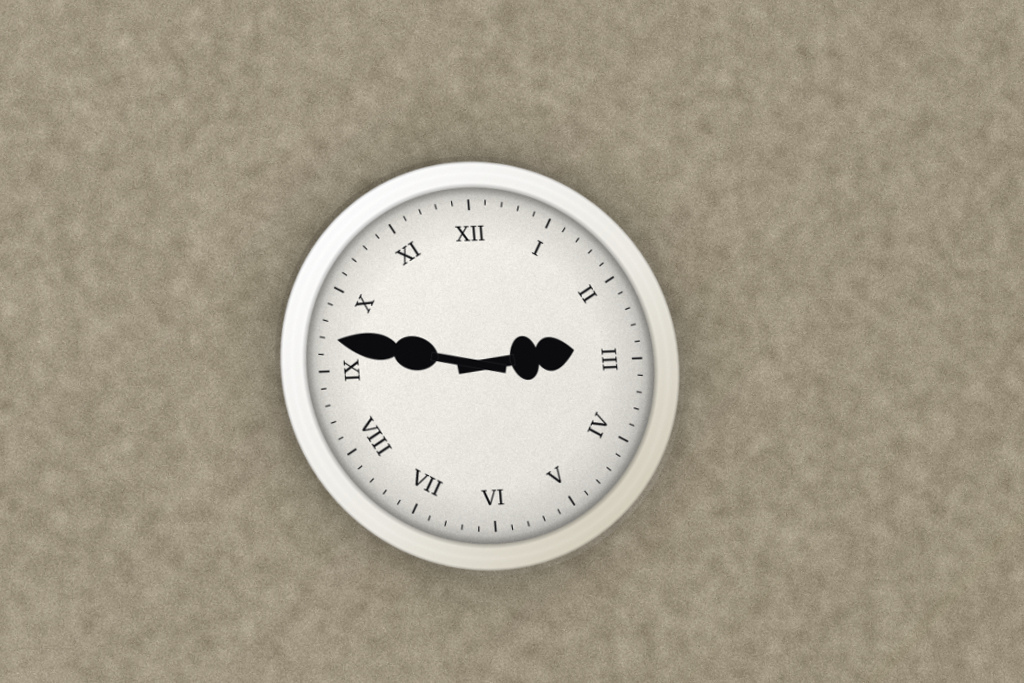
{"hour": 2, "minute": 47}
